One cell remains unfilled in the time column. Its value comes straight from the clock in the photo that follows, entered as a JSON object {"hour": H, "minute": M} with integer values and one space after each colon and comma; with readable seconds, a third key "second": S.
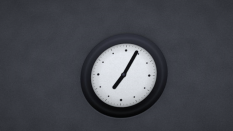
{"hour": 7, "minute": 4}
